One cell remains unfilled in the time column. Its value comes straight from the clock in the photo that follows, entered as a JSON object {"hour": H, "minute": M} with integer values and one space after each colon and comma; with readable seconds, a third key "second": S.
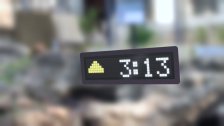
{"hour": 3, "minute": 13}
